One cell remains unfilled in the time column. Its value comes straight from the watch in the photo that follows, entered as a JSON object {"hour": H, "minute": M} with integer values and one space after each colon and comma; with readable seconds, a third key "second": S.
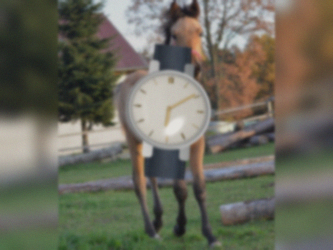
{"hour": 6, "minute": 9}
